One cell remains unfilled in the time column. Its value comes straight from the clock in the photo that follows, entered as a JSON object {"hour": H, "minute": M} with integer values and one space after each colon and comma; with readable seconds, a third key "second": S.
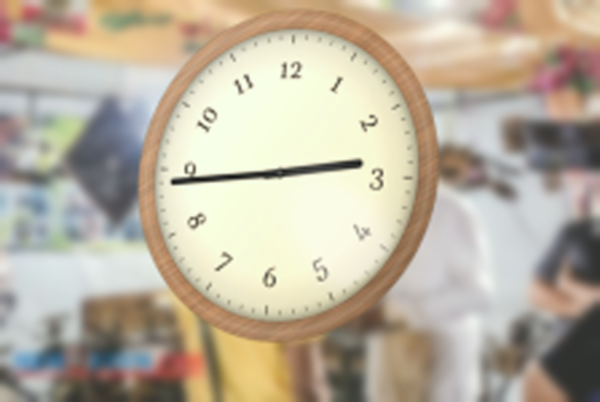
{"hour": 2, "minute": 44}
